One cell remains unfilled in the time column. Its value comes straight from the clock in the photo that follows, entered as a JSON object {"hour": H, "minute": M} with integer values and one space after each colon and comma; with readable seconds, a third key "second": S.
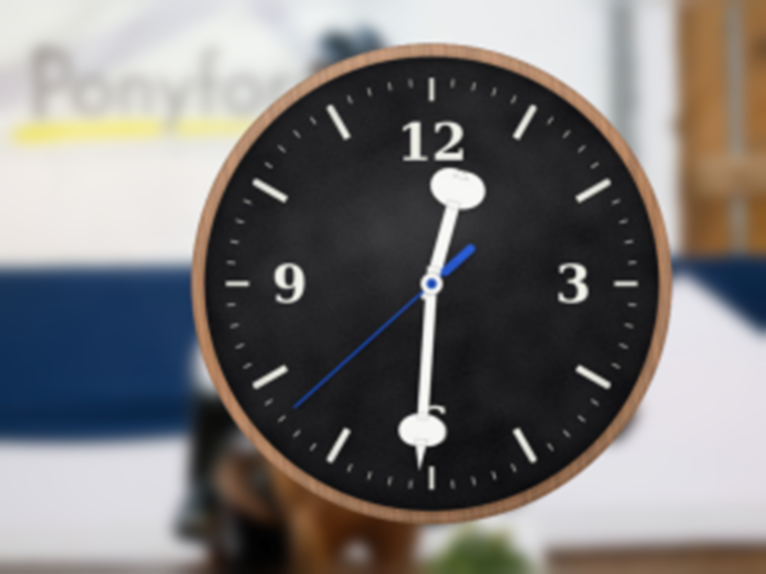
{"hour": 12, "minute": 30, "second": 38}
